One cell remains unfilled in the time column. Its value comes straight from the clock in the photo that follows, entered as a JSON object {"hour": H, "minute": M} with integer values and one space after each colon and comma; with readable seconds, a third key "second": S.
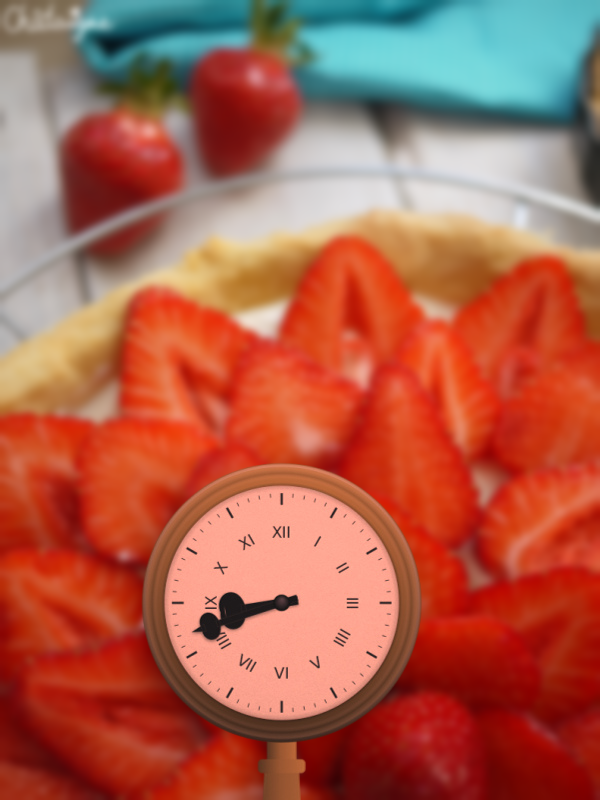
{"hour": 8, "minute": 42}
